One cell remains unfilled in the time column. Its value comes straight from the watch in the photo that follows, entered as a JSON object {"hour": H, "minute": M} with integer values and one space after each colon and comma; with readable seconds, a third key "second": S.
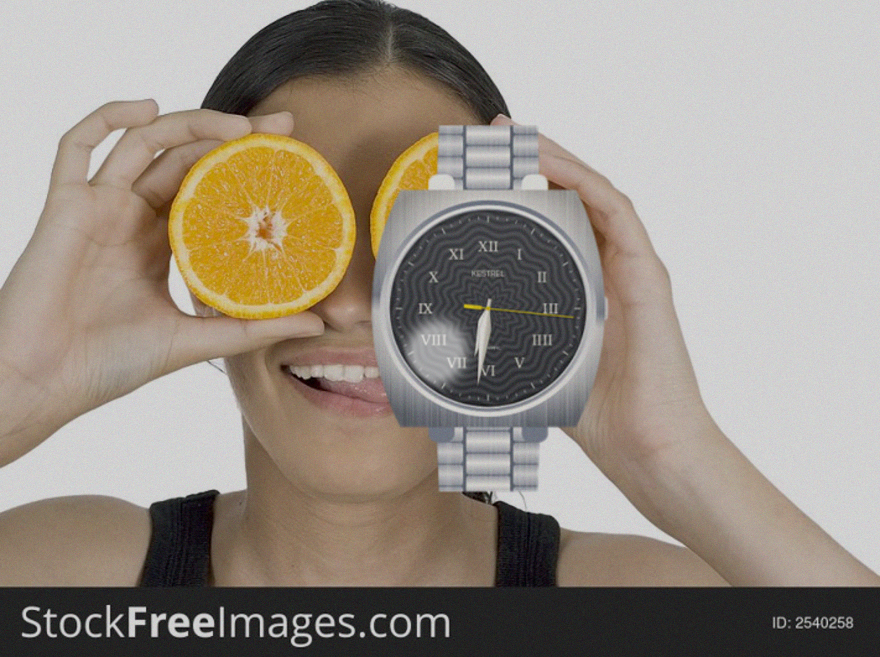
{"hour": 6, "minute": 31, "second": 16}
